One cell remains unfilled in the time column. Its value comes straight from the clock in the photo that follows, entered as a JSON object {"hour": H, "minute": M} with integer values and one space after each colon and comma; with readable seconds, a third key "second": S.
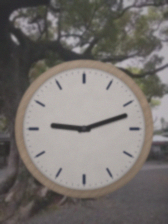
{"hour": 9, "minute": 12}
